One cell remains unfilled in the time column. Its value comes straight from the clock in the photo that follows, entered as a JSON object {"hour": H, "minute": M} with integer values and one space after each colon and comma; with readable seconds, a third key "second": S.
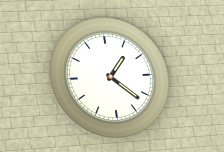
{"hour": 1, "minute": 22}
